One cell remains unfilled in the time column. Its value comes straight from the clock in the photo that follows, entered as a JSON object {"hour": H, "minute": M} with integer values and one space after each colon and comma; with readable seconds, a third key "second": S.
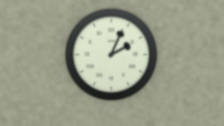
{"hour": 2, "minute": 4}
